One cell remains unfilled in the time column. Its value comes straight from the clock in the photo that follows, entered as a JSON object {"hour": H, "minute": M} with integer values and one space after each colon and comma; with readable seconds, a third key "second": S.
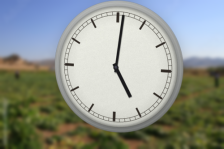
{"hour": 5, "minute": 1}
